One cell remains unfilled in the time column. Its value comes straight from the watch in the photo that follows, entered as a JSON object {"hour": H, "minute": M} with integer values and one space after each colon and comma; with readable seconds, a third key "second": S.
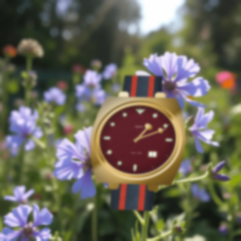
{"hour": 1, "minute": 11}
